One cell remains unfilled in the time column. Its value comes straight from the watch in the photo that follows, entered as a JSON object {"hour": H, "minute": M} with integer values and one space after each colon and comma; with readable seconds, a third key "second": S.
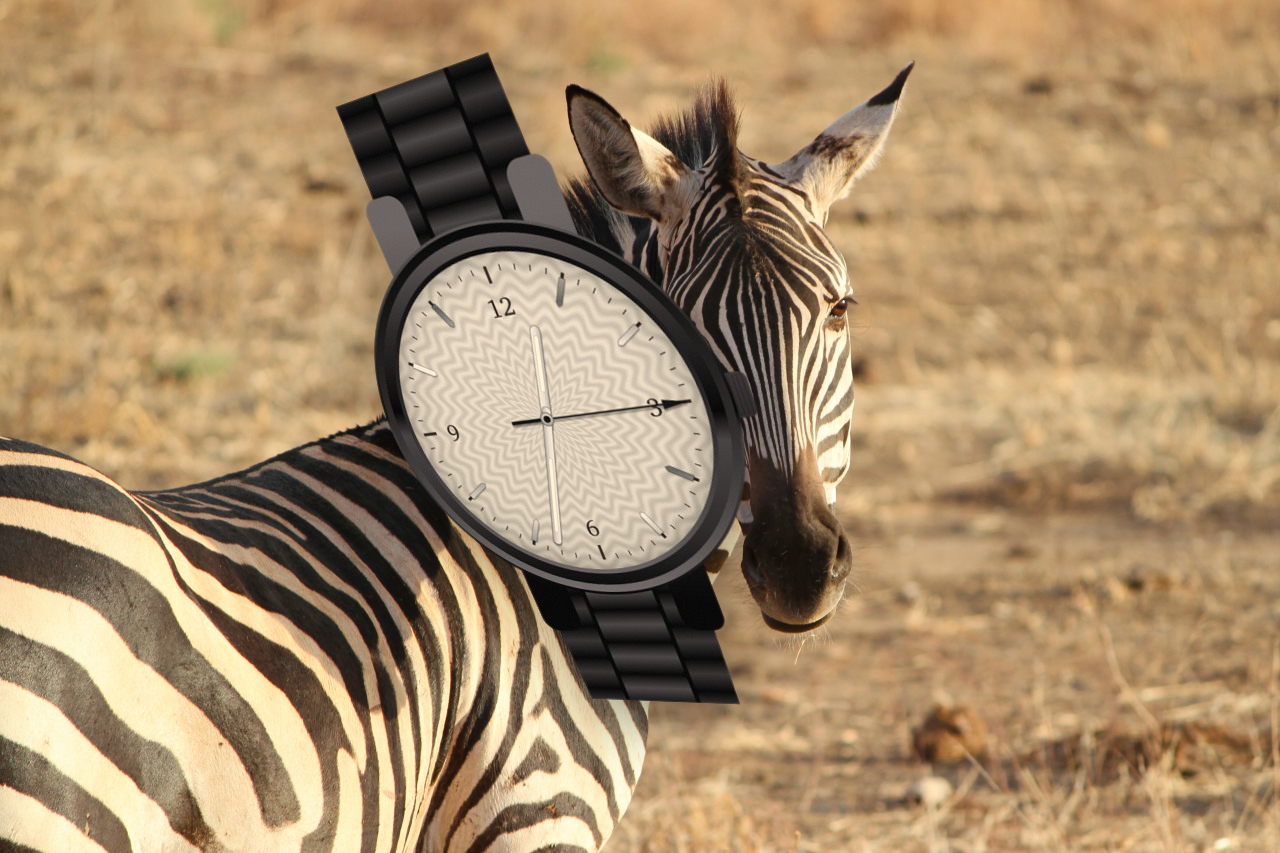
{"hour": 12, "minute": 33, "second": 15}
